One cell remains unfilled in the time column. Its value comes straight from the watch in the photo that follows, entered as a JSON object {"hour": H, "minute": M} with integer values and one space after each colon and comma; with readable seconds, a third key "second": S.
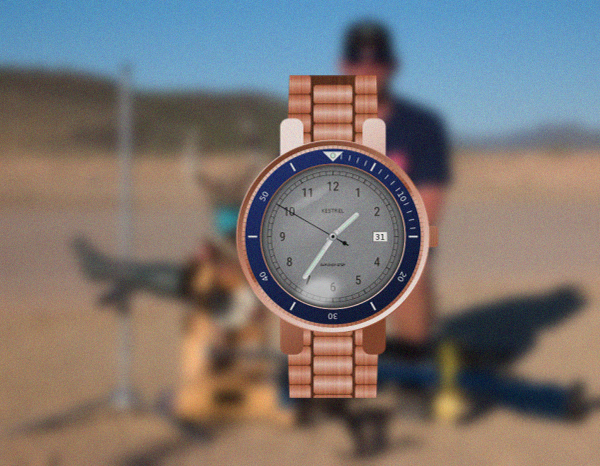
{"hour": 1, "minute": 35, "second": 50}
